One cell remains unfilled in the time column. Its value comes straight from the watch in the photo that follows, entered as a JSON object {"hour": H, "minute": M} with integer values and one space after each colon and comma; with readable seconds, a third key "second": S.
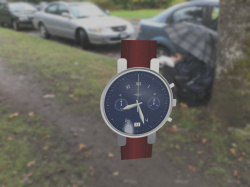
{"hour": 8, "minute": 27}
